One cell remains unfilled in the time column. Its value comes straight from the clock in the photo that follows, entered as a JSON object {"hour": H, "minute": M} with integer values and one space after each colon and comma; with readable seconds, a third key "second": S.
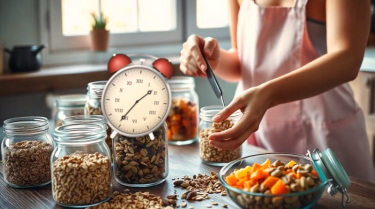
{"hour": 1, "minute": 36}
